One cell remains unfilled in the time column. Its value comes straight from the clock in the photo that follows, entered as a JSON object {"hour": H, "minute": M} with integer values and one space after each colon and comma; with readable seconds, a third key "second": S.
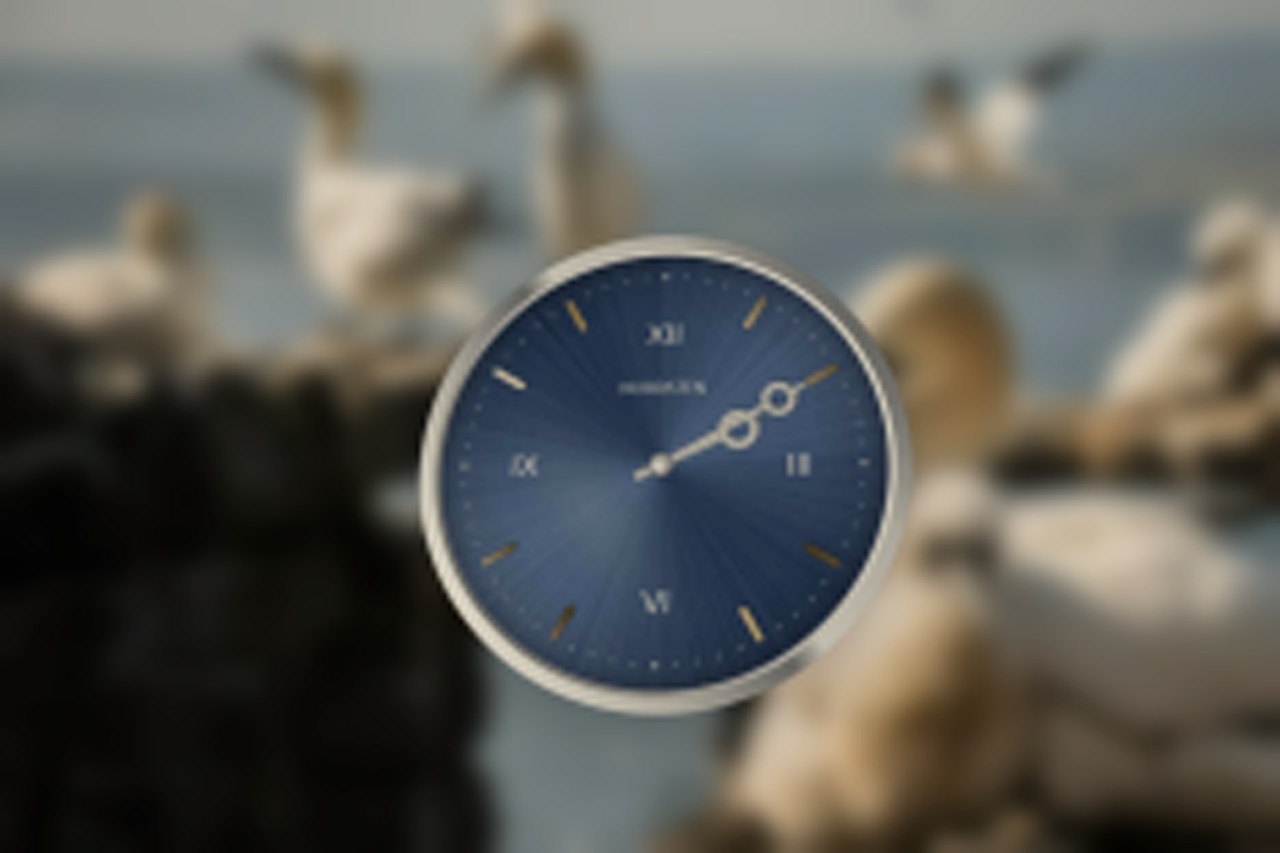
{"hour": 2, "minute": 10}
